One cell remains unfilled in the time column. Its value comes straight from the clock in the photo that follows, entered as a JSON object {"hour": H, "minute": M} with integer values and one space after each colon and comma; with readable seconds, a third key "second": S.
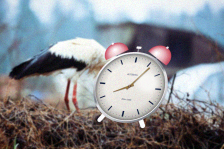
{"hour": 8, "minute": 6}
